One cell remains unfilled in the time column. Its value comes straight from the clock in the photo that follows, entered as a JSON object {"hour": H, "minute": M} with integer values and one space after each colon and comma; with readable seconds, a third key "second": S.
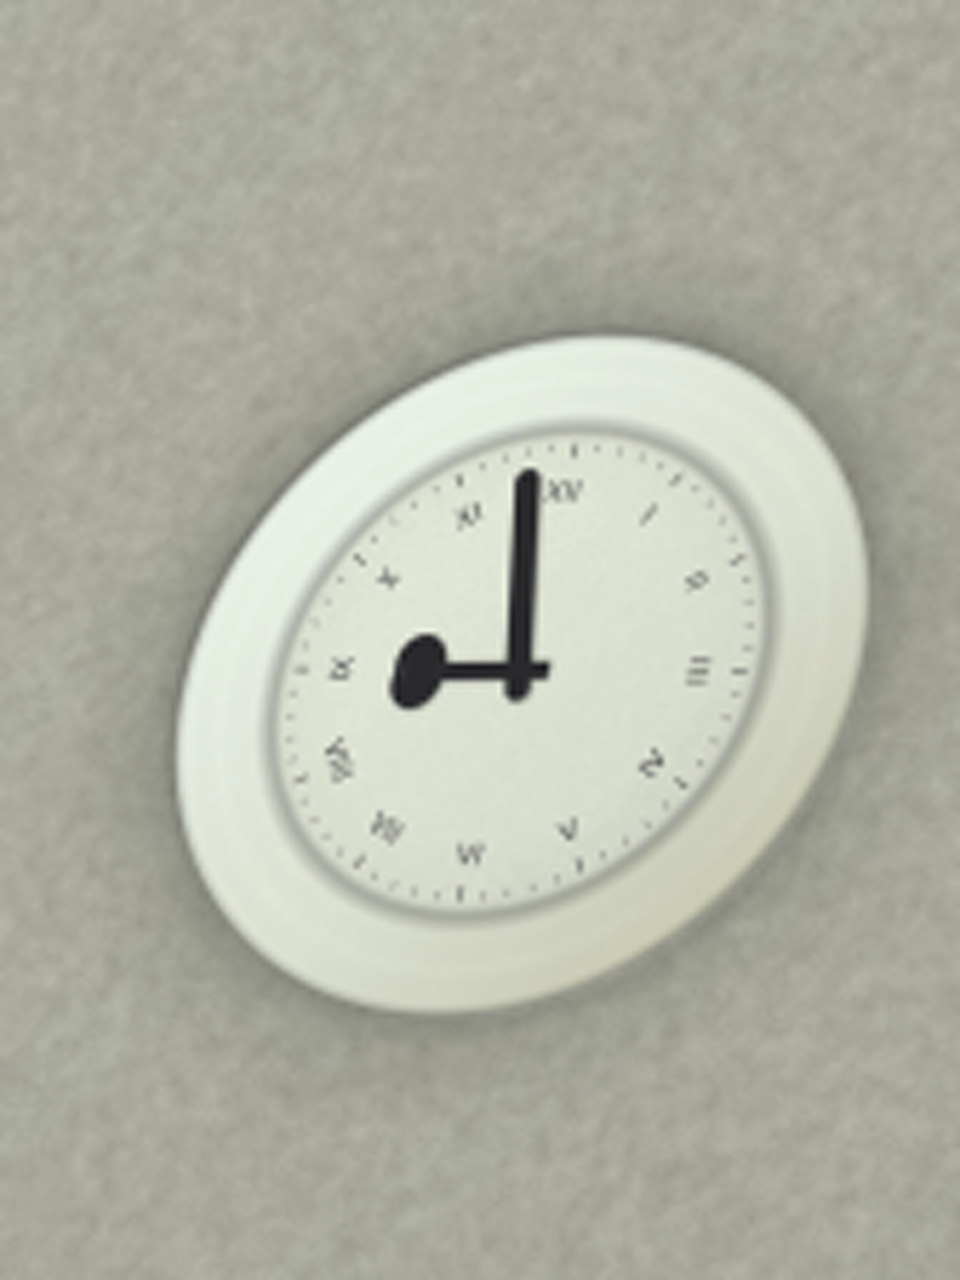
{"hour": 8, "minute": 58}
